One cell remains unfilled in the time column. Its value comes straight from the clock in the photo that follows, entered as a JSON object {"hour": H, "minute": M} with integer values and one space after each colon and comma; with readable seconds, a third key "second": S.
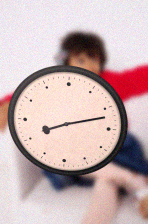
{"hour": 8, "minute": 12}
